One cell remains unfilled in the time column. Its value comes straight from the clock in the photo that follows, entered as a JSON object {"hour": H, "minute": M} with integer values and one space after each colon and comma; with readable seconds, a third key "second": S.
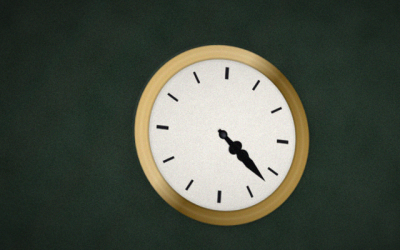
{"hour": 4, "minute": 22}
